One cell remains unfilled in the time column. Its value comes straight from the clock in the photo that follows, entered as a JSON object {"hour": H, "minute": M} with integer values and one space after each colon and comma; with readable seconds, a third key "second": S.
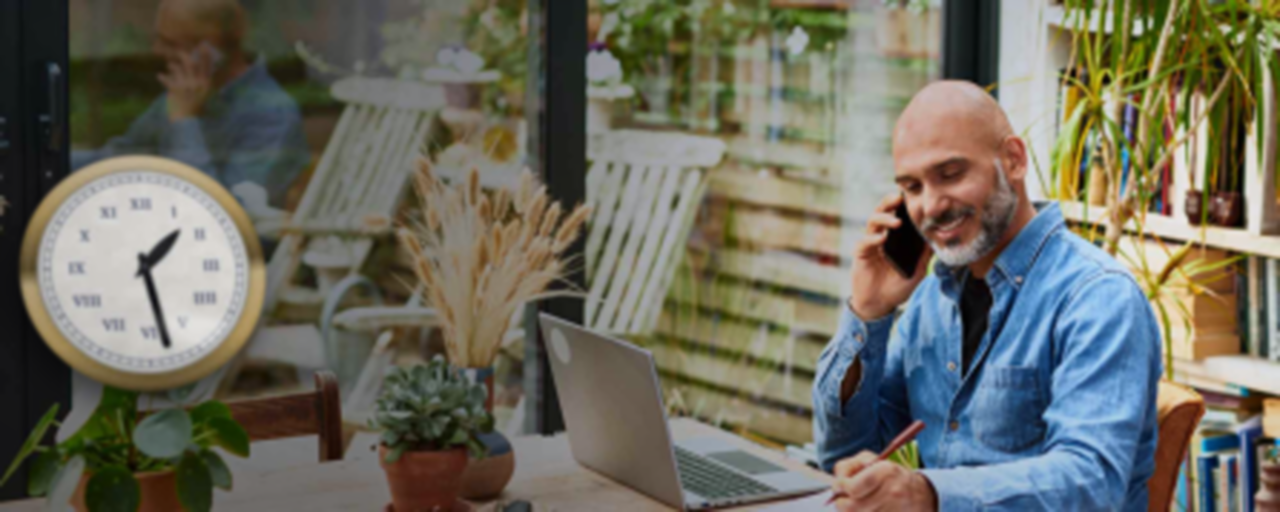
{"hour": 1, "minute": 28}
